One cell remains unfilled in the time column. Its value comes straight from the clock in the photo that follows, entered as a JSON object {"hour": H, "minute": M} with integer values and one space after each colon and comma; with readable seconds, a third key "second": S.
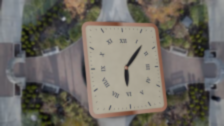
{"hour": 6, "minute": 7}
